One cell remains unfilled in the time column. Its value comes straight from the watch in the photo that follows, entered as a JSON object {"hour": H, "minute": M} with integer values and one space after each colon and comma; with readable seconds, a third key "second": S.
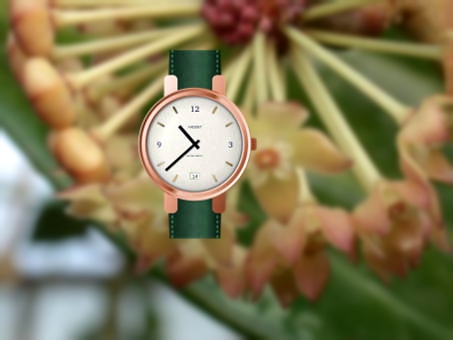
{"hour": 10, "minute": 38}
